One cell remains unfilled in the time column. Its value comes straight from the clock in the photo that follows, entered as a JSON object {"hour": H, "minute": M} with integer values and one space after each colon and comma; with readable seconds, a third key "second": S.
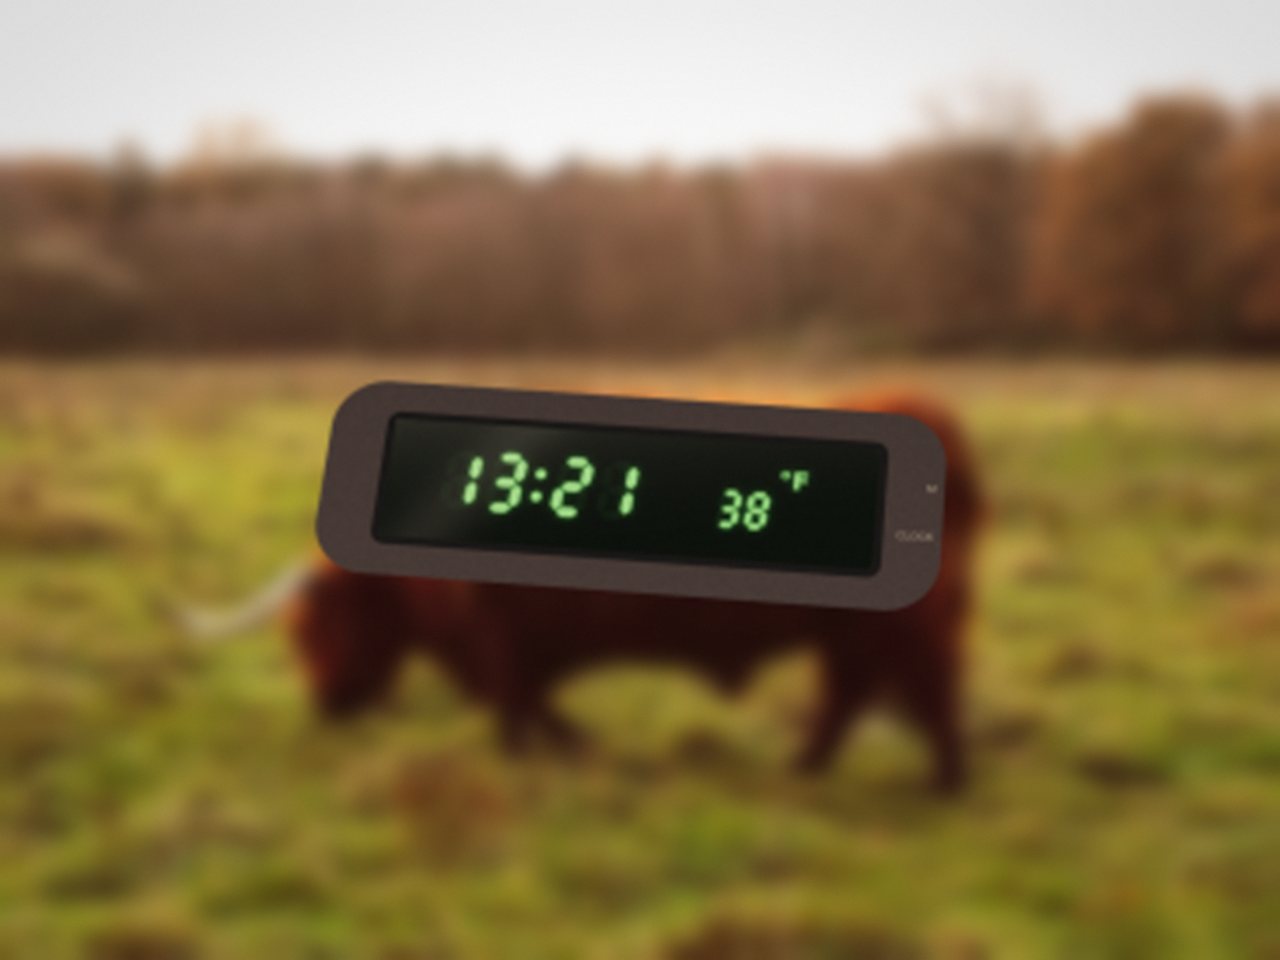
{"hour": 13, "minute": 21}
